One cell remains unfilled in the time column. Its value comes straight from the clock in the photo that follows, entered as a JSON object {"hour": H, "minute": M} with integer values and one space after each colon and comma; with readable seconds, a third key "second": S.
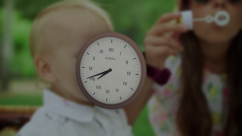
{"hour": 7, "minute": 41}
